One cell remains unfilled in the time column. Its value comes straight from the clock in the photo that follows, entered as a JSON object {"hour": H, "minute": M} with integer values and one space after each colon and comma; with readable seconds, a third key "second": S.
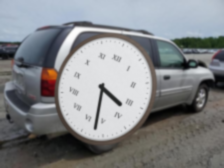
{"hour": 3, "minute": 27}
